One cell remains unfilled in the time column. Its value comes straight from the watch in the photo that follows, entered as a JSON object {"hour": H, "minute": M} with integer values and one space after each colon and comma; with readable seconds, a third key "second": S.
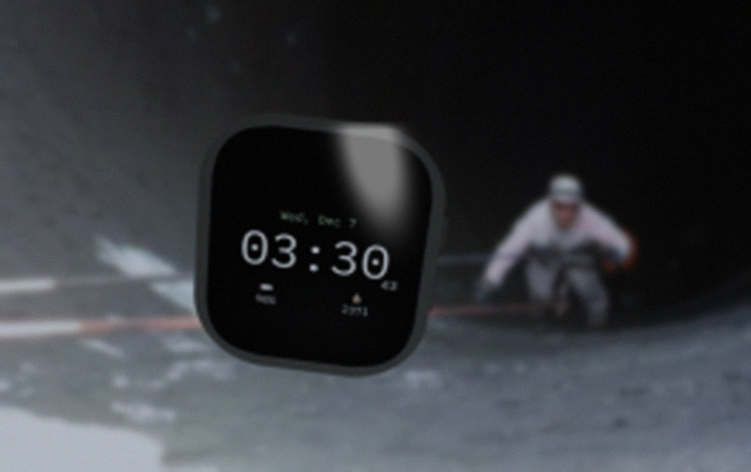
{"hour": 3, "minute": 30}
